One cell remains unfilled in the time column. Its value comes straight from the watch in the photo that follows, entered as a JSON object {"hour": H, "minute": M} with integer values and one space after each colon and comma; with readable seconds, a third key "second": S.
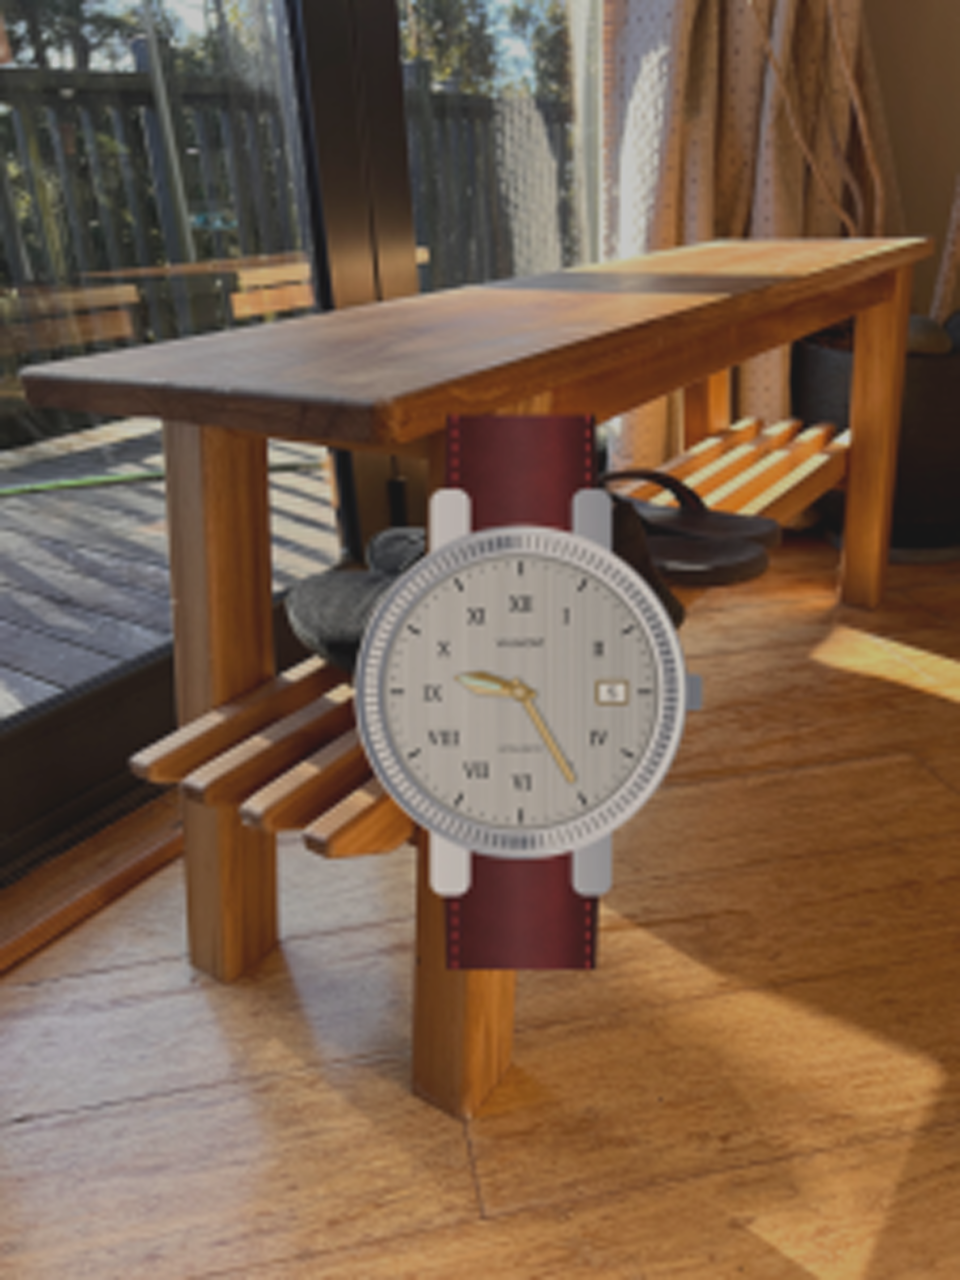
{"hour": 9, "minute": 25}
